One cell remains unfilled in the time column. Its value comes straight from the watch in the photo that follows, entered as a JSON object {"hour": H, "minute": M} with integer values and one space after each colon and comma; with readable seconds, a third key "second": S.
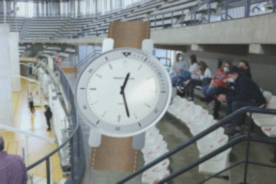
{"hour": 12, "minute": 27}
